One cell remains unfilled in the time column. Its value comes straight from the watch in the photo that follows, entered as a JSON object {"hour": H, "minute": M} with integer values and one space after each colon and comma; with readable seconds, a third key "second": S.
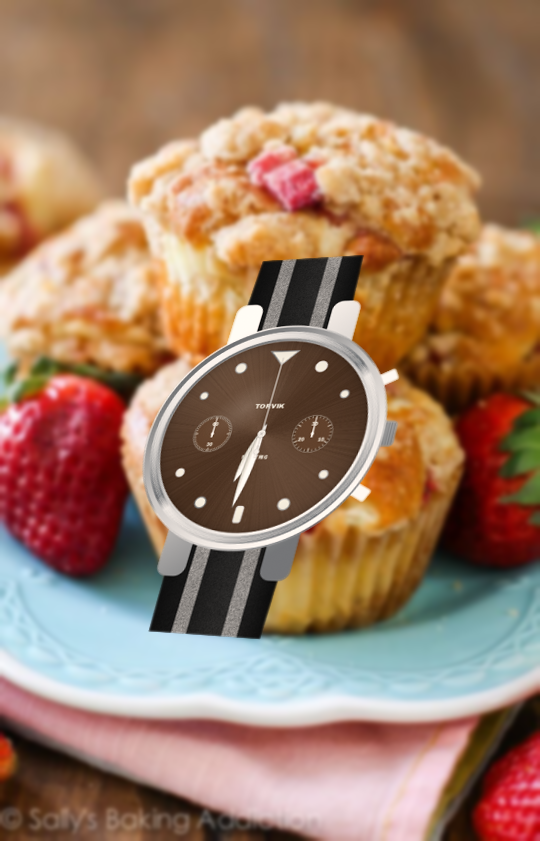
{"hour": 6, "minute": 31}
